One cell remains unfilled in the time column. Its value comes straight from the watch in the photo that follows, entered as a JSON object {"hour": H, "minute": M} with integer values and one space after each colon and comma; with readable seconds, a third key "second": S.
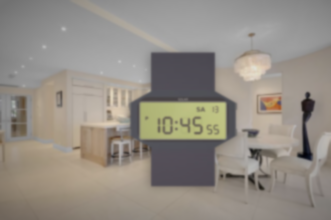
{"hour": 10, "minute": 45}
